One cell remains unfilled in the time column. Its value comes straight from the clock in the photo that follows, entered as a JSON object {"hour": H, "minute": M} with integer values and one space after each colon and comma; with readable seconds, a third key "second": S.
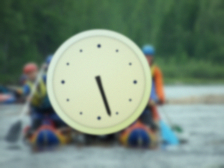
{"hour": 5, "minute": 27}
